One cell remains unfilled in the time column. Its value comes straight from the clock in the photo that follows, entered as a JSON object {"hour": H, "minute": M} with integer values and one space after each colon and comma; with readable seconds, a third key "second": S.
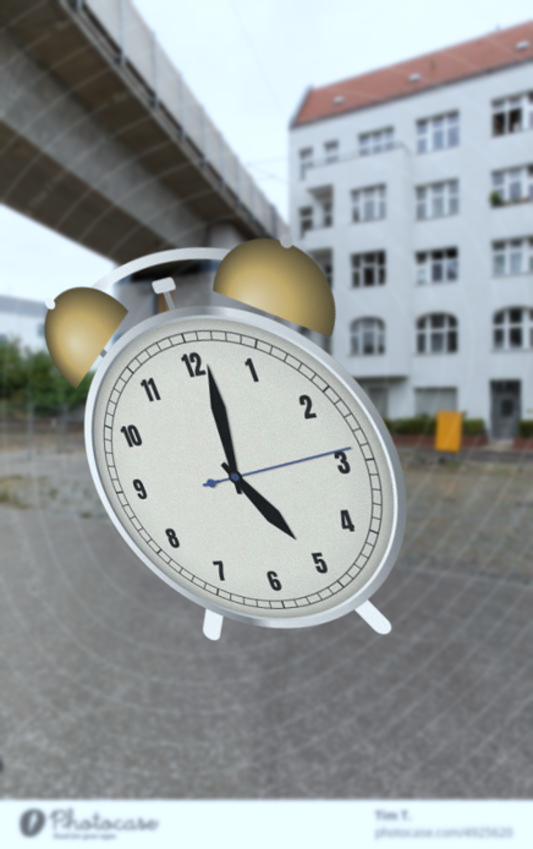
{"hour": 5, "minute": 1, "second": 14}
